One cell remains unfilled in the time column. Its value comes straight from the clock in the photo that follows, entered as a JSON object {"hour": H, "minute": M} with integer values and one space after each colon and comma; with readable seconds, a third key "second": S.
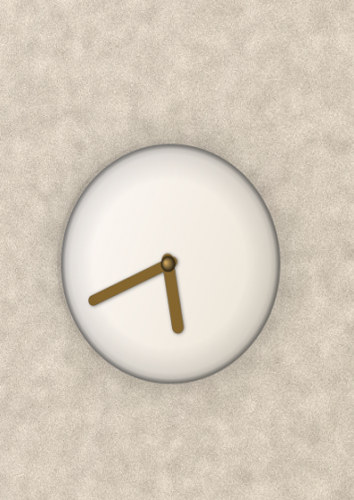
{"hour": 5, "minute": 41}
